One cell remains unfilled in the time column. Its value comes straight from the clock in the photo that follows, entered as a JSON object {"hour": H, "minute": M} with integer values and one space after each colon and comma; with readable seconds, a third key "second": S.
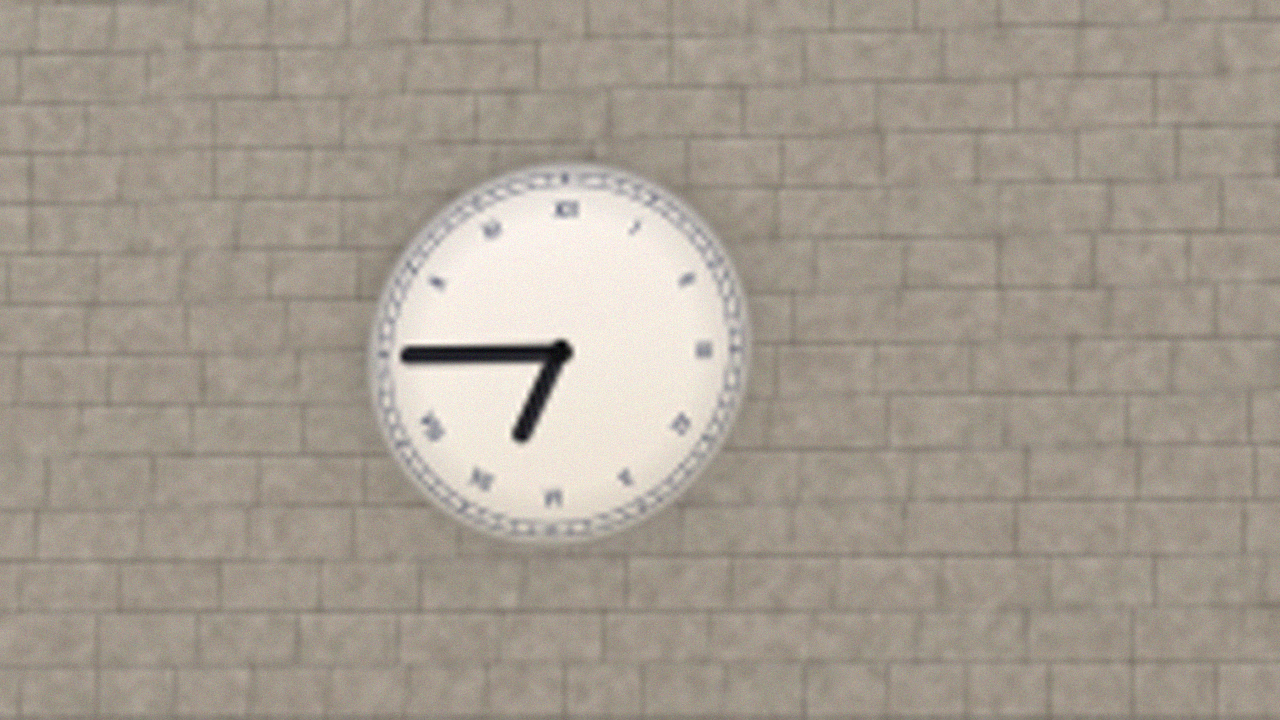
{"hour": 6, "minute": 45}
